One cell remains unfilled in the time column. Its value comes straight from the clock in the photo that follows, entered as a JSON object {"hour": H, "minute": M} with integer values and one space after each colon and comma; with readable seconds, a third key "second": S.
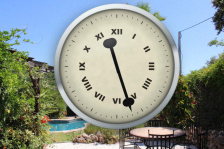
{"hour": 11, "minute": 27}
